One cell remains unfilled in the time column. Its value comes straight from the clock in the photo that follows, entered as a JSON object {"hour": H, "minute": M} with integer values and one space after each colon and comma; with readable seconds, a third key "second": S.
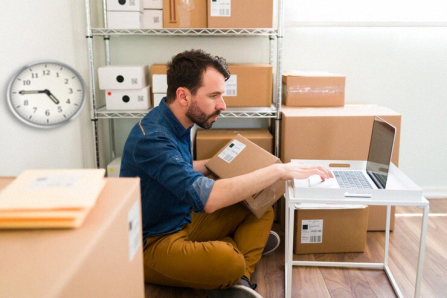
{"hour": 4, "minute": 45}
